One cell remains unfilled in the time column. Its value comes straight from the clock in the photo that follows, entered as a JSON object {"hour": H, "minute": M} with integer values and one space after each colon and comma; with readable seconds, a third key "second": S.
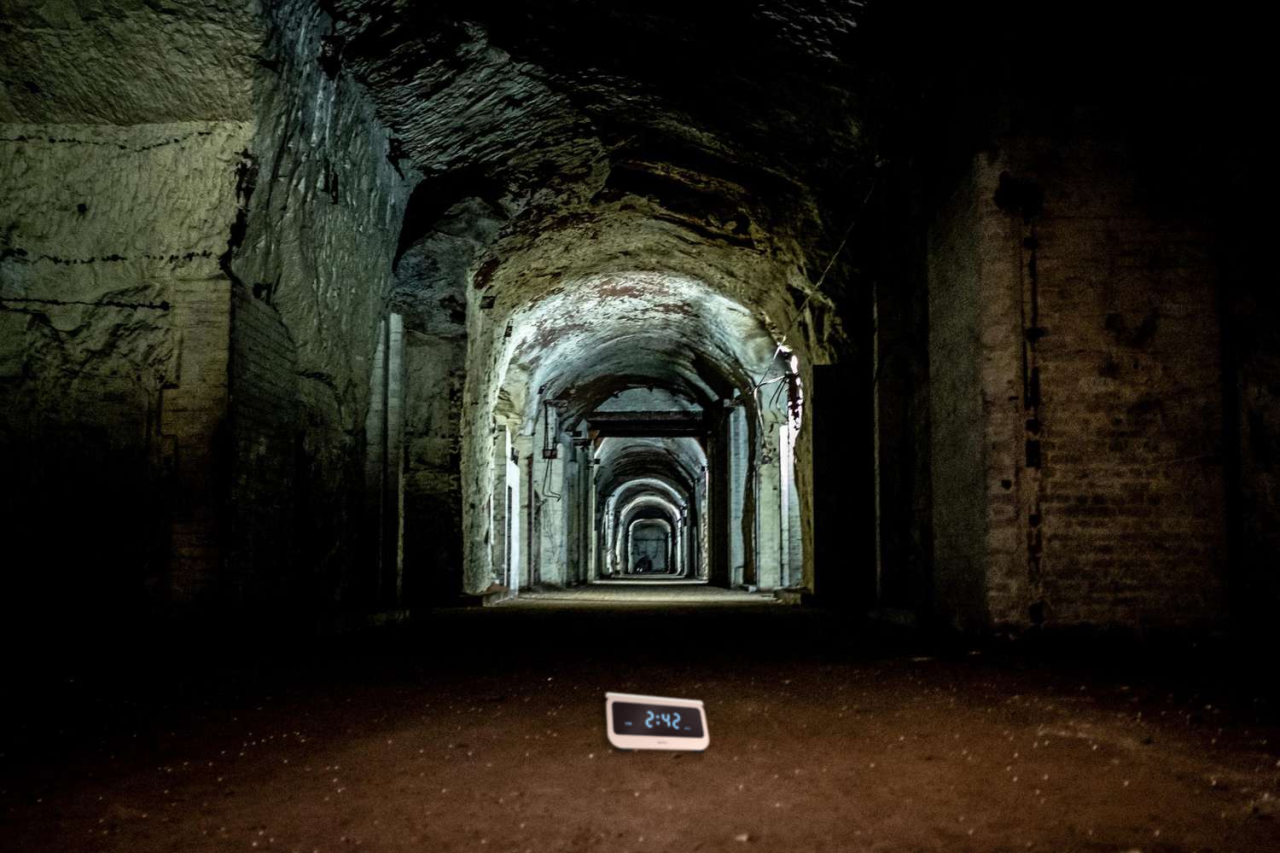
{"hour": 2, "minute": 42}
